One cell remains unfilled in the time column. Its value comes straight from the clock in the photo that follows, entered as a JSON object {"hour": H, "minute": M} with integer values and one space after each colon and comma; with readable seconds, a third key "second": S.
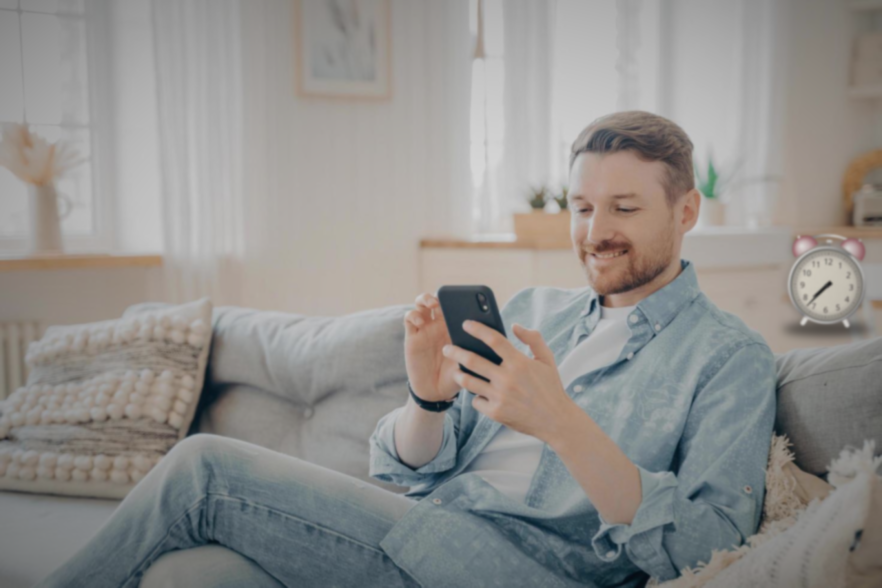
{"hour": 7, "minute": 37}
